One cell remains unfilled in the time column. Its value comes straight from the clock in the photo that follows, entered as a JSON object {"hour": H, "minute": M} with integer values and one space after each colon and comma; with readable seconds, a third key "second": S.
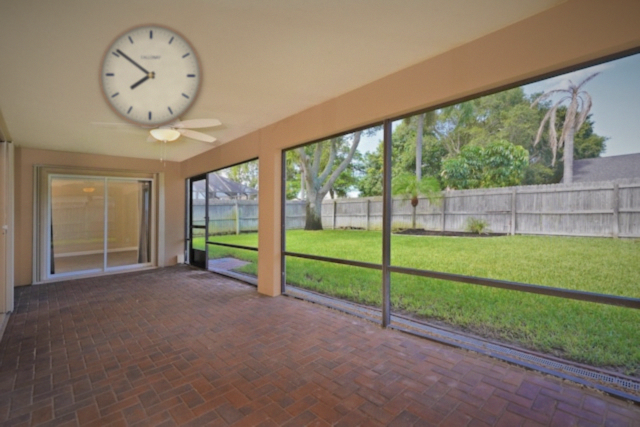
{"hour": 7, "minute": 51}
